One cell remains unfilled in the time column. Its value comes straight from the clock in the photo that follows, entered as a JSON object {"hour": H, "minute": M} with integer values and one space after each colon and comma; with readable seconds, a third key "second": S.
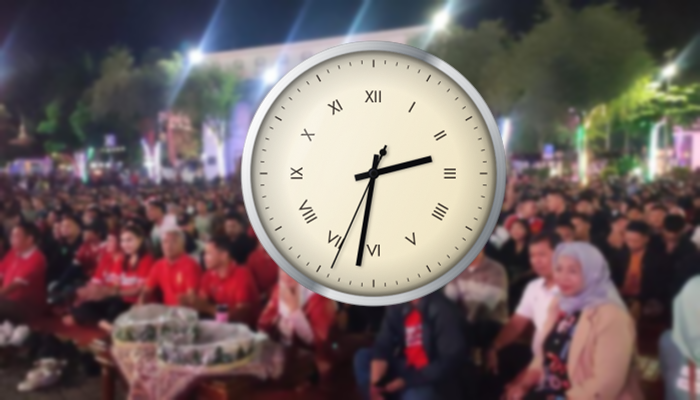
{"hour": 2, "minute": 31, "second": 34}
